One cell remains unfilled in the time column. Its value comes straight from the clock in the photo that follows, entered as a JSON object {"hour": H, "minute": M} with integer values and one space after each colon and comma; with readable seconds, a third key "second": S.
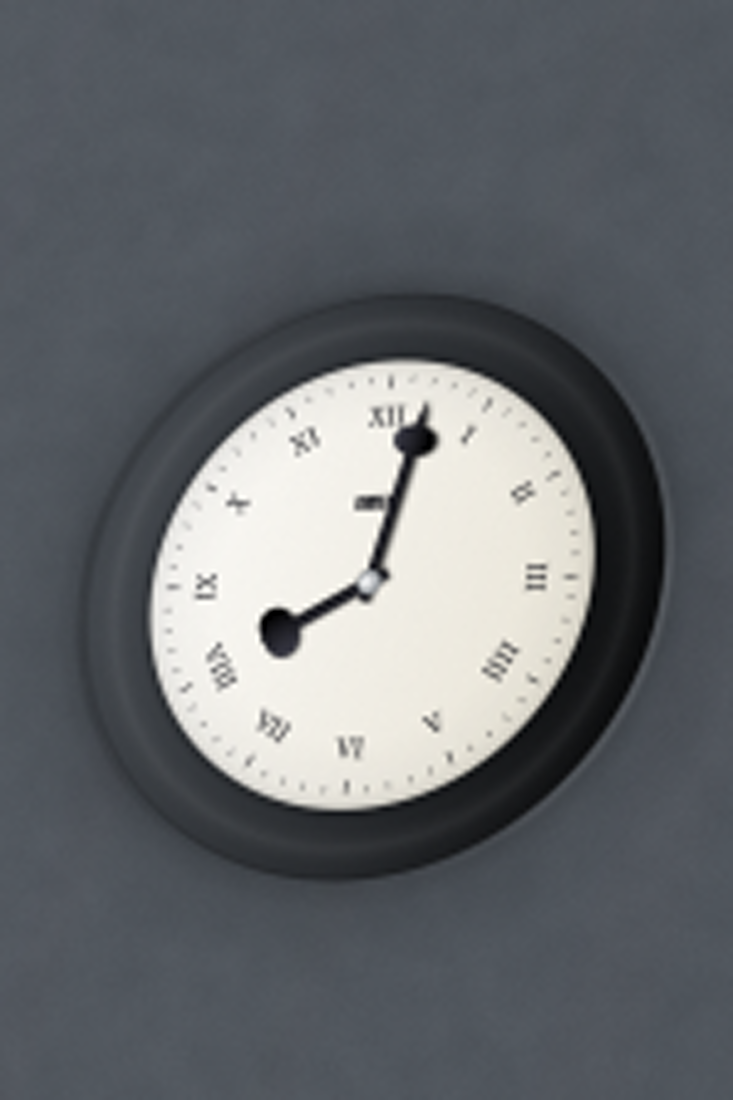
{"hour": 8, "minute": 2}
